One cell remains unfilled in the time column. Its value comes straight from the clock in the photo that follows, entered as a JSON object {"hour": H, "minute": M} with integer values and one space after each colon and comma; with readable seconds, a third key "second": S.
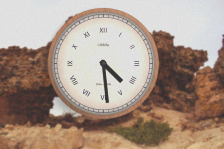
{"hour": 4, "minute": 29}
